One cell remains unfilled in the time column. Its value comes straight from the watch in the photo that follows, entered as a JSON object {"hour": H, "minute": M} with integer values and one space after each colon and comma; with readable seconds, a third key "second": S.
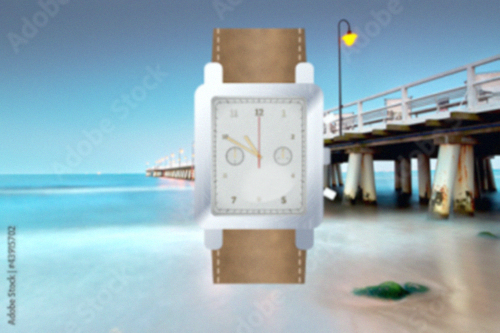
{"hour": 10, "minute": 50}
